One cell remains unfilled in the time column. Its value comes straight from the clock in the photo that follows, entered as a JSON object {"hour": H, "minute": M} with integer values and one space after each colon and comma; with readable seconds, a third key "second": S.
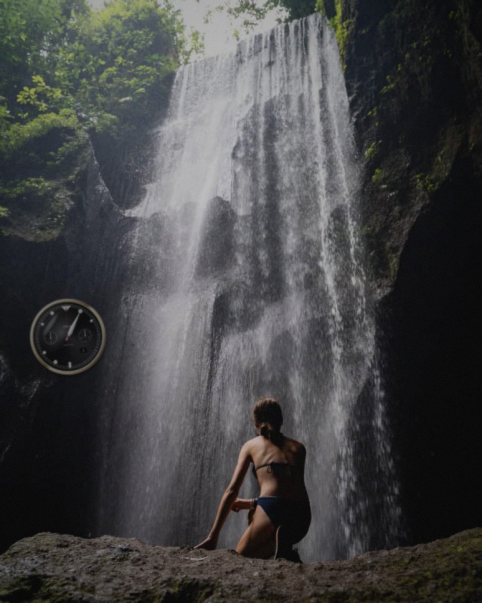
{"hour": 1, "minute": 5}
